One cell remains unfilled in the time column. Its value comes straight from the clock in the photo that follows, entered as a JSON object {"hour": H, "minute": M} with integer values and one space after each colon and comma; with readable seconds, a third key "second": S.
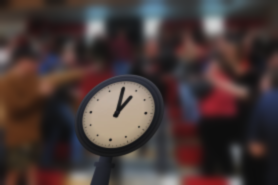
{"hour": 1, "minute": 0}
